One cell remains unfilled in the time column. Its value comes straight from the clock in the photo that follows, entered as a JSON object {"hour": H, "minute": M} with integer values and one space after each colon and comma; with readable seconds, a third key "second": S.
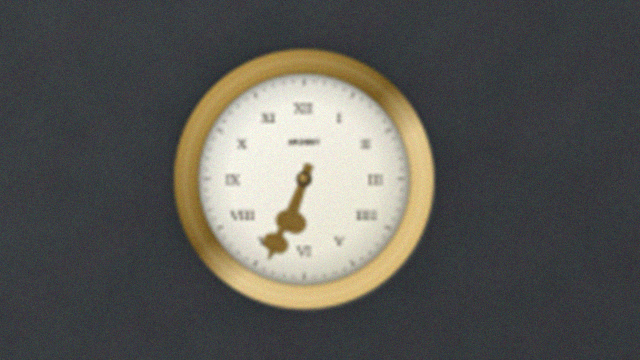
{"hour": 6, "minute": 34}
